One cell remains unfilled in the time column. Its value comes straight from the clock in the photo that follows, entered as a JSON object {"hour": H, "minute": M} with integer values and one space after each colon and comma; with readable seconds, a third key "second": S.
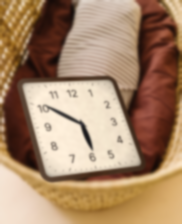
{"hour": 5, "minute": 51}
